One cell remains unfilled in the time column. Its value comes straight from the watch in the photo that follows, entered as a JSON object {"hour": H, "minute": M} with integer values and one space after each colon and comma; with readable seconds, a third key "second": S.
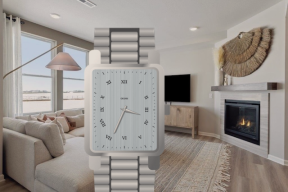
{"hour": 3, "minute": 34}
